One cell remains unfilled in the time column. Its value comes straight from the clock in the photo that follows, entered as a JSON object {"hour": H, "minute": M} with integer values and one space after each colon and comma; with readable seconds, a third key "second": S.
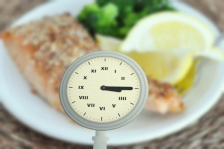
{"hour": 3, "minute": 15}
